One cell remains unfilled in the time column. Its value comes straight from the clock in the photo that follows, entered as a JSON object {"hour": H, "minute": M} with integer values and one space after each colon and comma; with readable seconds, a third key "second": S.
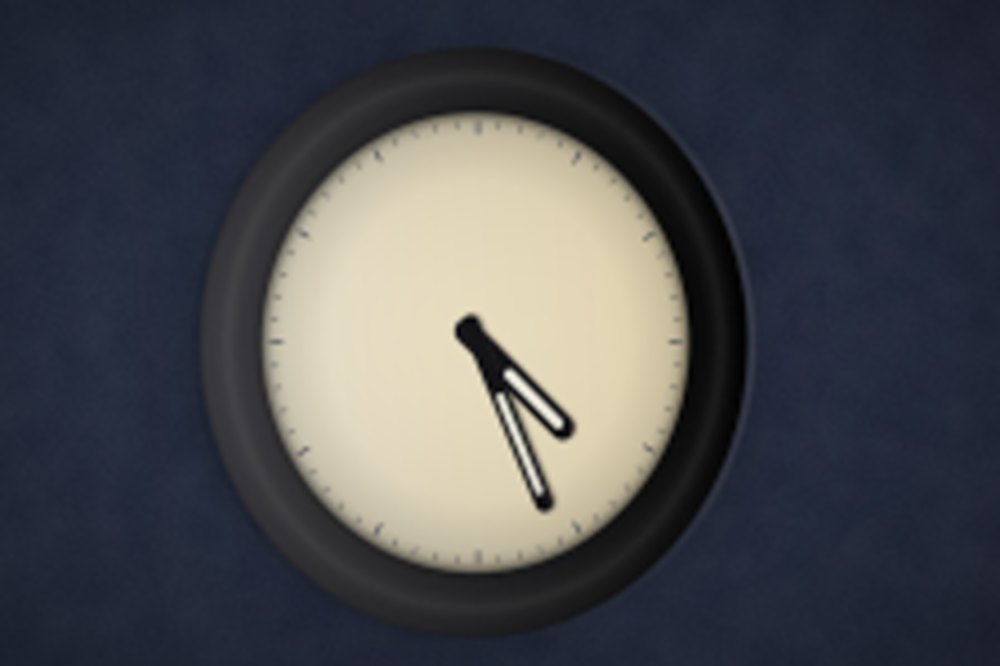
{"hour": 4, "minute": 26}
